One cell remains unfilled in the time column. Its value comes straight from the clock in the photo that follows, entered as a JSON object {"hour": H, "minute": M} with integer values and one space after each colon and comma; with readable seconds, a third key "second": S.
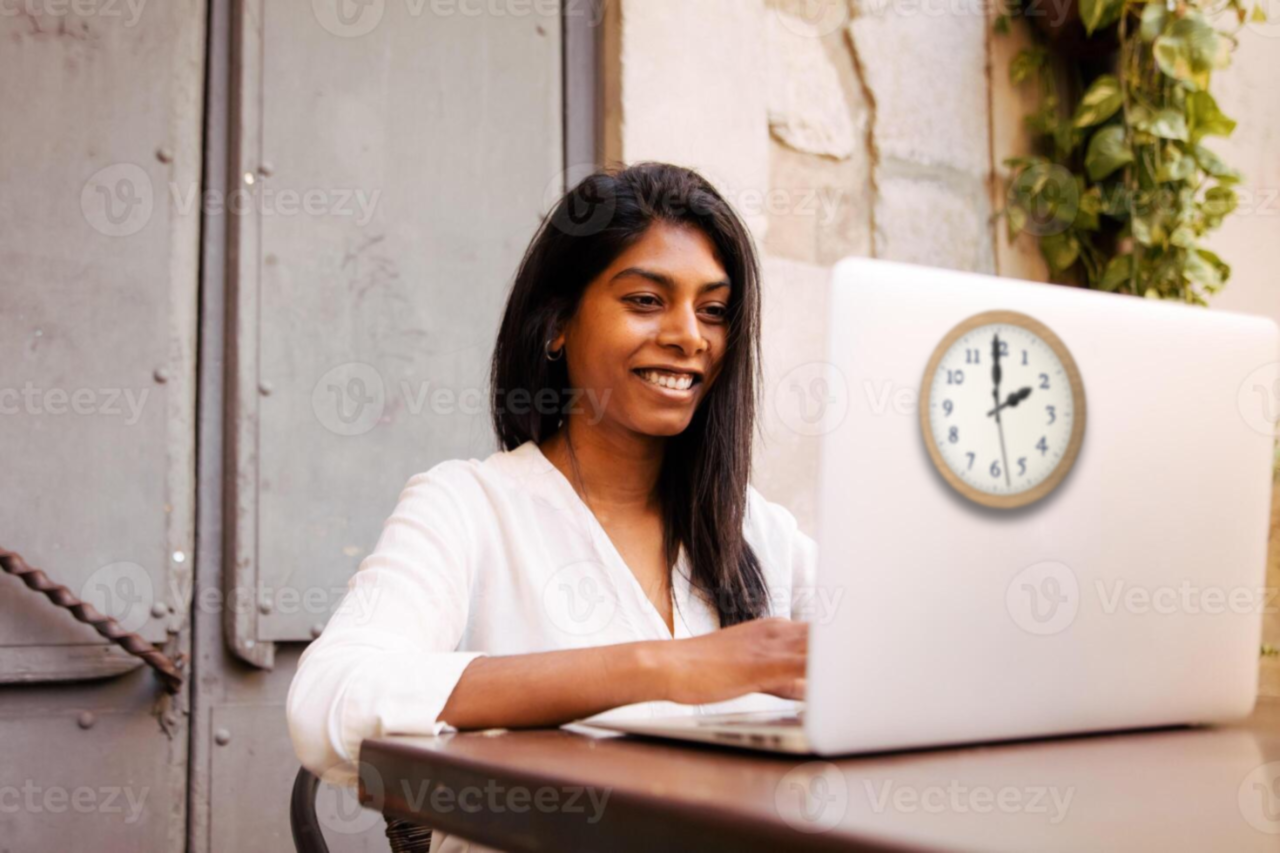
{"hour": 1, "minute": 59, "second": 28}
